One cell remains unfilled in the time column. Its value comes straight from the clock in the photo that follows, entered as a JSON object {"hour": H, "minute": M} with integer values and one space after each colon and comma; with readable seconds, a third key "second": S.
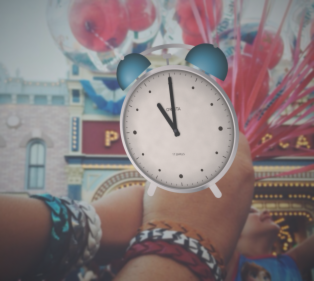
{"hour": 11, "minute": 0}
